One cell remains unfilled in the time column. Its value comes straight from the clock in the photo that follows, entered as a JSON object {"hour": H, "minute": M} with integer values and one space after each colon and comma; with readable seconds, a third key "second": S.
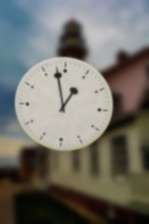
{"hour": 12, "minute": 58}
